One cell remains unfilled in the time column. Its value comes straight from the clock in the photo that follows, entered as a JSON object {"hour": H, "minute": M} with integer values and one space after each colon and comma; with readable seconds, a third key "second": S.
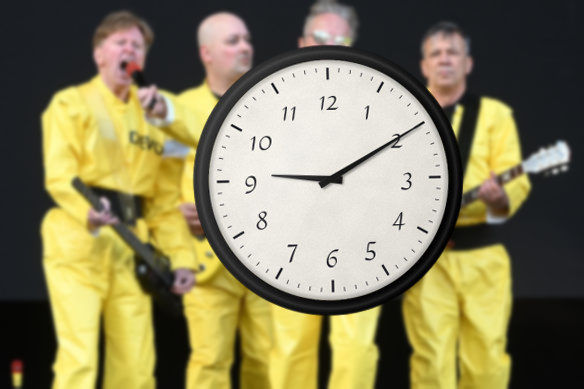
{"hour": 9, "minute": 10}
